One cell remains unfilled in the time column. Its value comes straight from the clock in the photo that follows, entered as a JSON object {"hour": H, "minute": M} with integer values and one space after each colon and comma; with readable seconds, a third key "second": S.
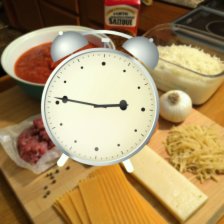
{"hour": 2, "minute": 46}
